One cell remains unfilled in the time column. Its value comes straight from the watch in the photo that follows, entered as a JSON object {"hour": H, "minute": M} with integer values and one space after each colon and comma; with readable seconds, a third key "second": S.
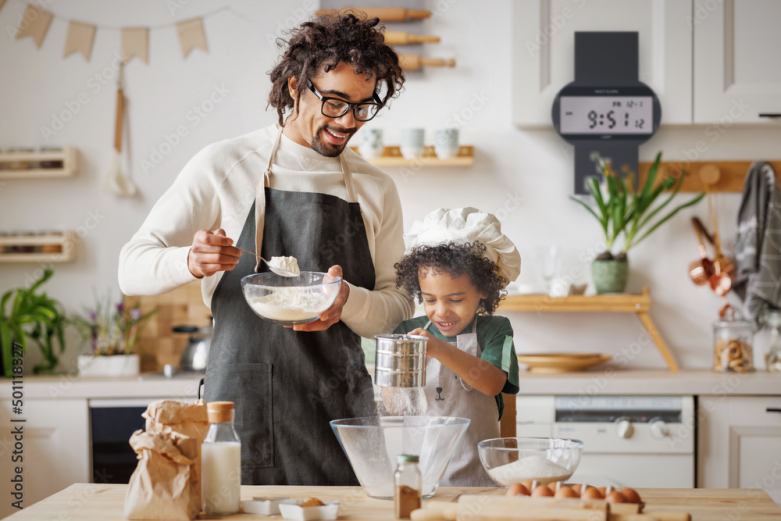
{"hour": 9, "minute": 51}
